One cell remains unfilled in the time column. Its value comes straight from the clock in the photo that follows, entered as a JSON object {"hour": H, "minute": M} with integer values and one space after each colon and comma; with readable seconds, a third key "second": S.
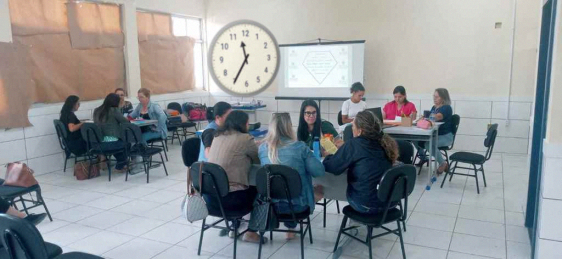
{"hour": 11, "minute": 35}
